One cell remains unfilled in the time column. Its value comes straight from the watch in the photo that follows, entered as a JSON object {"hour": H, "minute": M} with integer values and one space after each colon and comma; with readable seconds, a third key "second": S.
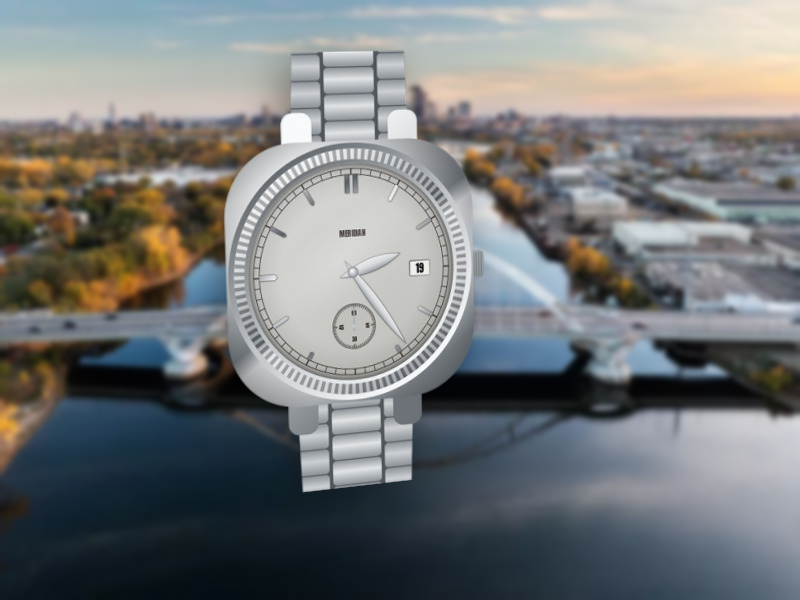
{"hour": 2, "minute": 24}
